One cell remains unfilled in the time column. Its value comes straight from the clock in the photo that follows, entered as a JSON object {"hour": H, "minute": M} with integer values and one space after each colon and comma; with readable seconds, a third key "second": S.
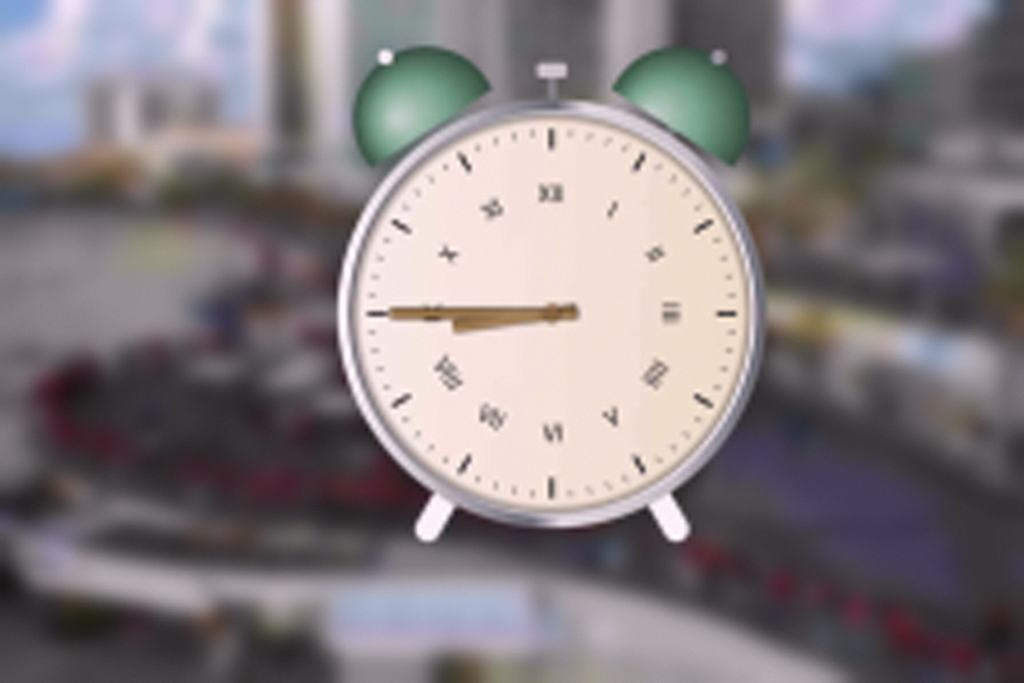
{"hour": 8, "minute": 45}
